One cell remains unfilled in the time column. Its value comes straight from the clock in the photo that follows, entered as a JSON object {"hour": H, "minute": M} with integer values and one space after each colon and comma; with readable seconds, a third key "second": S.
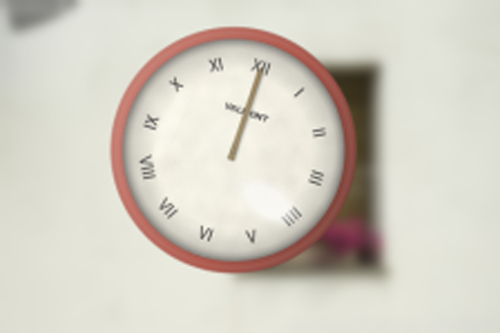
{"hour": 12, "minute": 0}
